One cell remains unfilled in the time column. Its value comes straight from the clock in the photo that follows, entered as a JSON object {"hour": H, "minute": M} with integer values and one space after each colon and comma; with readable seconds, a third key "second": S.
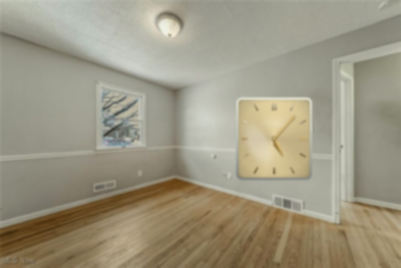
{"hour": 5, "minute": 7}
